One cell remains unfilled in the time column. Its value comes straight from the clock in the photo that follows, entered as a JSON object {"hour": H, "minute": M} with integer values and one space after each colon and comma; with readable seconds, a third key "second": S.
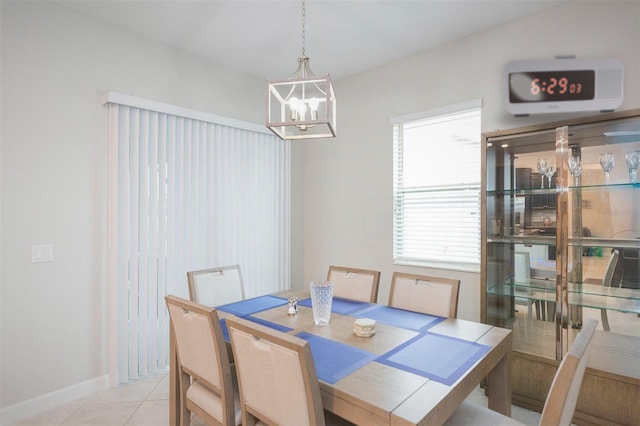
{"hour": 6, "minute": 29}
